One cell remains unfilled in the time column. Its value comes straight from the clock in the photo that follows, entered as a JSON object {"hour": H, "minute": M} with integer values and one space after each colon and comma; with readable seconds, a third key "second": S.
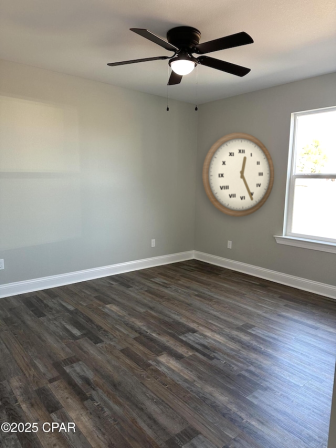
{"hour": 12, "minute": 26}
